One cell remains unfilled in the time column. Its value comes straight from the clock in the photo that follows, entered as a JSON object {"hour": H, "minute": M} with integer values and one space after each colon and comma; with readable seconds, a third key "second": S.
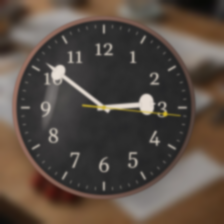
{"hour": 2, "minute": 51, "second": 16}
